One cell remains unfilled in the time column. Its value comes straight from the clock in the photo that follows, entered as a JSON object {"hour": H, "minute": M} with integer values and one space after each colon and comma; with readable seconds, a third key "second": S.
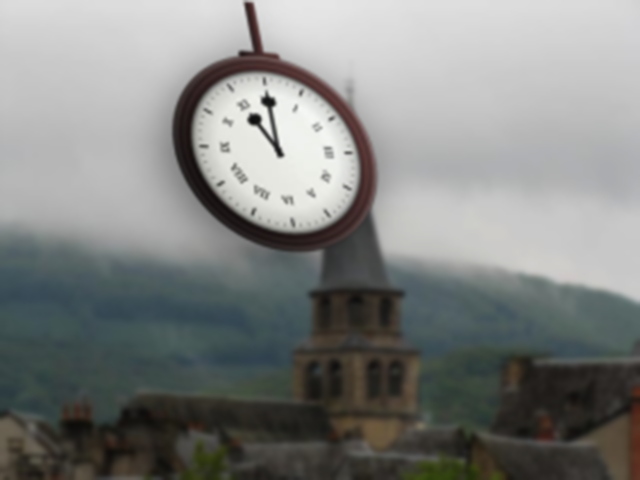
{"hour": 11, "minute": 0}
